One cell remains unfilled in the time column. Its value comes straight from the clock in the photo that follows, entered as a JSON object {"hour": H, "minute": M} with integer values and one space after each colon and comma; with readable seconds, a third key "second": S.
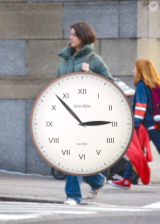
{"hour": 2, "minute": 53}
